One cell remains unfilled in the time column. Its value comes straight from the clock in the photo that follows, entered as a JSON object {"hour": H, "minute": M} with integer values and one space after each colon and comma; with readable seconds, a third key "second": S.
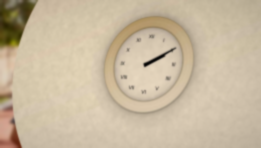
{"hour": 2, "minute": 10}
